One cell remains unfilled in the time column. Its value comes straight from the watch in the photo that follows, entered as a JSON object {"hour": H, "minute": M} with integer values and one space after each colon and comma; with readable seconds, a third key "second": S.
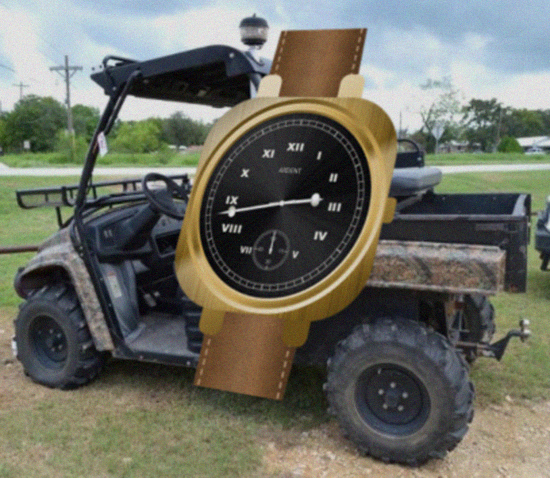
{"hour": 2, "minute": 43}
